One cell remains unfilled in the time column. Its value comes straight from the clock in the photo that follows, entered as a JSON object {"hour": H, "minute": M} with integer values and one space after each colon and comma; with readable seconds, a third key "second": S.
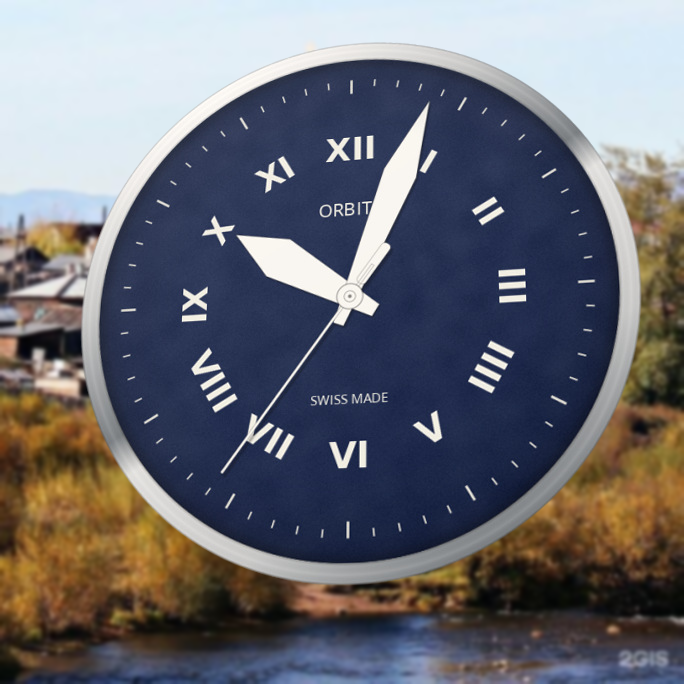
{"hour": 10, "minute": 3, "second": 36}
